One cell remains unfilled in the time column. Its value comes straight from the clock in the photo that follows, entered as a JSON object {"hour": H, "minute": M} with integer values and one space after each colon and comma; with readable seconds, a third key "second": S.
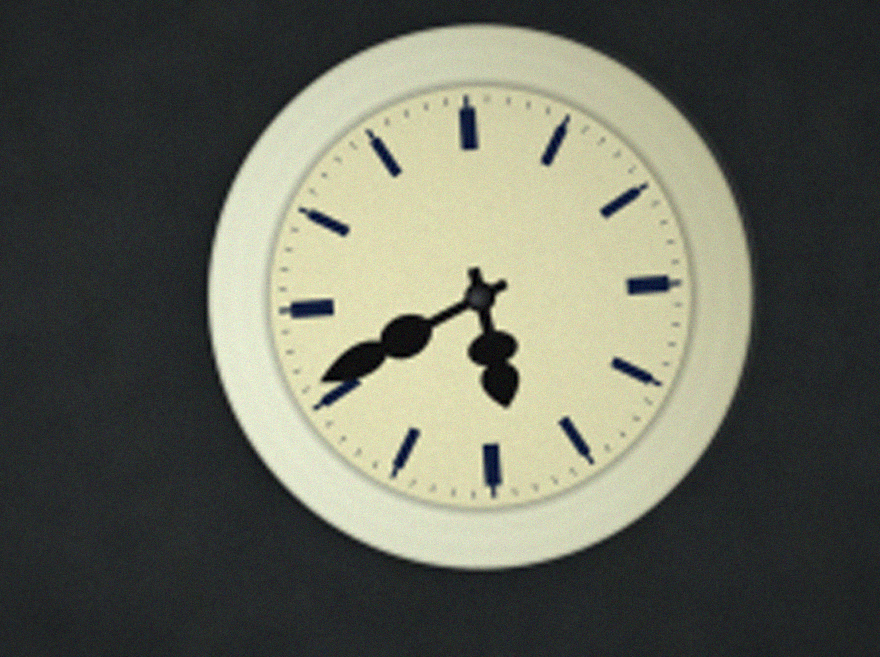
{"hour": 5, "minute": 41}
